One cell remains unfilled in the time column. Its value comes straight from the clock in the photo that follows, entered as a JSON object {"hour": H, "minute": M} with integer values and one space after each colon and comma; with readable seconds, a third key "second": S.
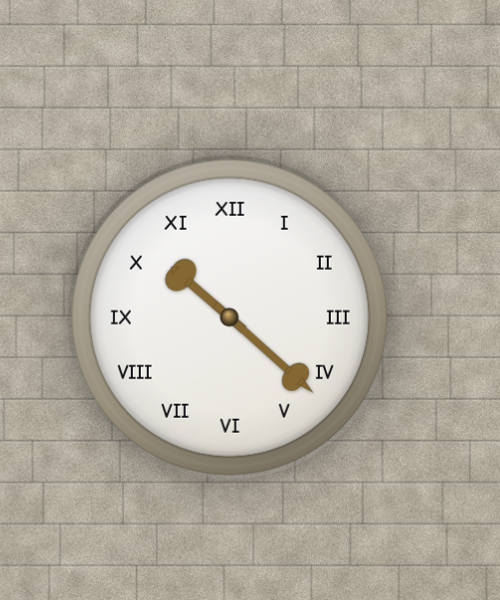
{"hour": 10, "minute": 22}
